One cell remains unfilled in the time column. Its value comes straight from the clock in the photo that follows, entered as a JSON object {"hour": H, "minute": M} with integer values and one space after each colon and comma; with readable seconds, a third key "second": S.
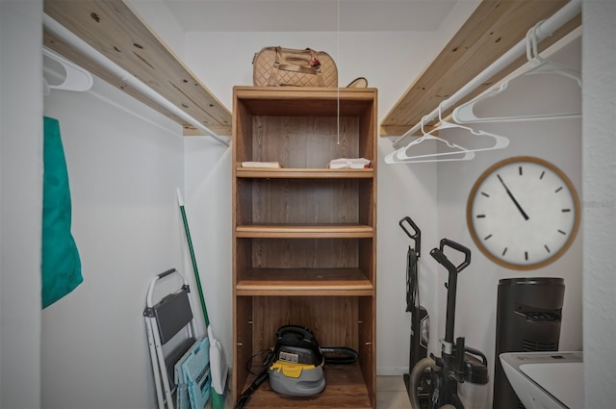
{"hour": 10, "minute": 55}
